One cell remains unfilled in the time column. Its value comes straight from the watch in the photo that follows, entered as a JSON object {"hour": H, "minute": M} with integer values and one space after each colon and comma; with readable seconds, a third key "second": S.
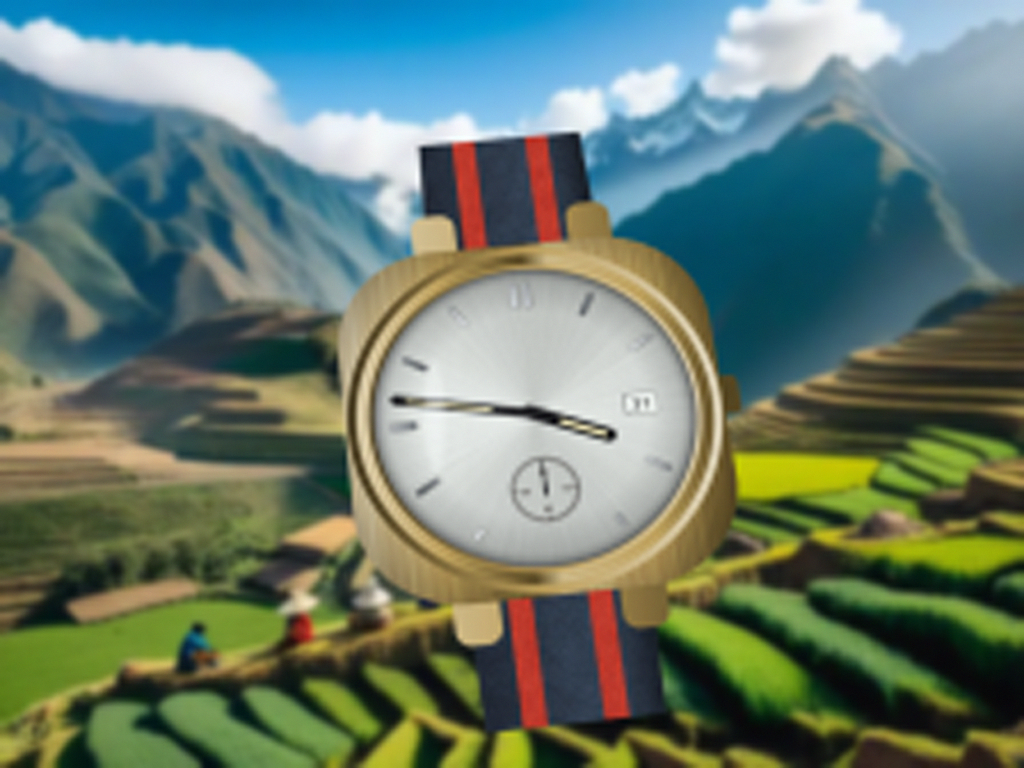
{"hour": 3, "minute": 47}
